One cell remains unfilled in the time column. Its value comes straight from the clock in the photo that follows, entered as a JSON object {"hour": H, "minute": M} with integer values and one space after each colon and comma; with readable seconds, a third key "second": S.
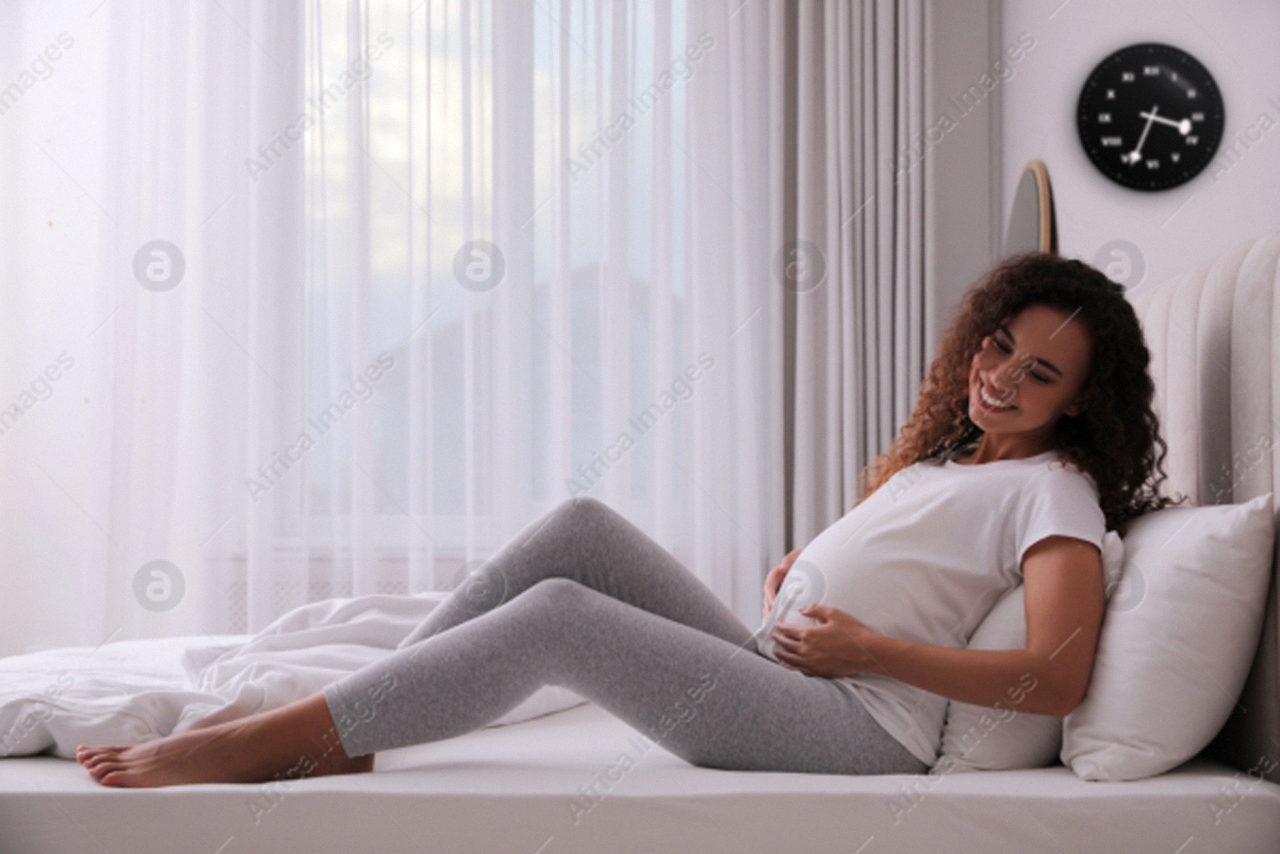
{"hour": 3, "minute": 34}
